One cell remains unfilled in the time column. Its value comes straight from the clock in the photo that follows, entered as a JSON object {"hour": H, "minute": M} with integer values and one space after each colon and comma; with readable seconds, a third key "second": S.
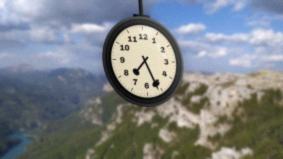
{"hour": 7, "minute": 26}
